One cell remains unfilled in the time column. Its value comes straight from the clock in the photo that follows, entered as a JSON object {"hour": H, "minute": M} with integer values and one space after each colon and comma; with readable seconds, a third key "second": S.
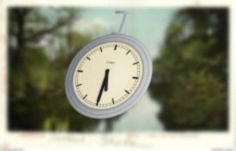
{"hour": 5, "minute": 30}
